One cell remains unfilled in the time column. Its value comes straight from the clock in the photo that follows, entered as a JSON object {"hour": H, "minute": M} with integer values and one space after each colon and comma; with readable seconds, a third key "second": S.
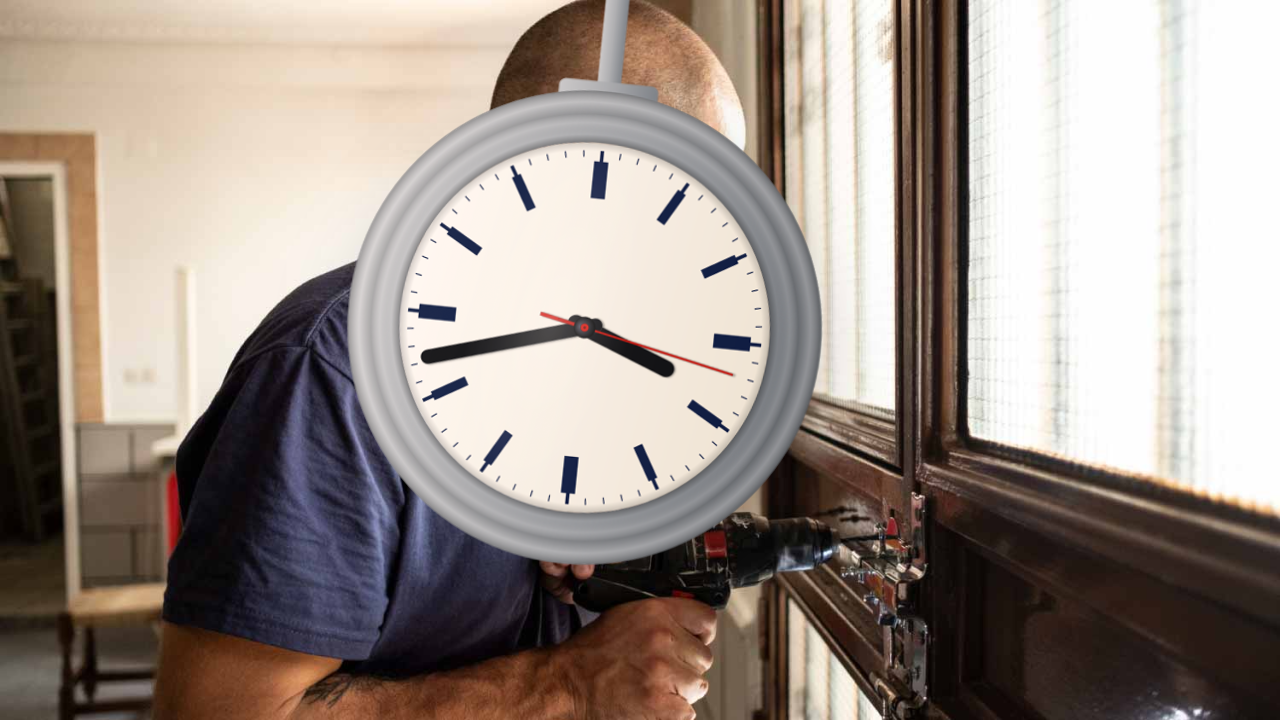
{"hour": 3, "minute": 42, "second": 17}
